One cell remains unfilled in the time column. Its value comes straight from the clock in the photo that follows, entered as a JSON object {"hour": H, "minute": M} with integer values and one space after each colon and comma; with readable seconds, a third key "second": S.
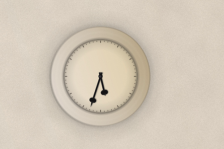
{"hour": 5, "minute": 33}
